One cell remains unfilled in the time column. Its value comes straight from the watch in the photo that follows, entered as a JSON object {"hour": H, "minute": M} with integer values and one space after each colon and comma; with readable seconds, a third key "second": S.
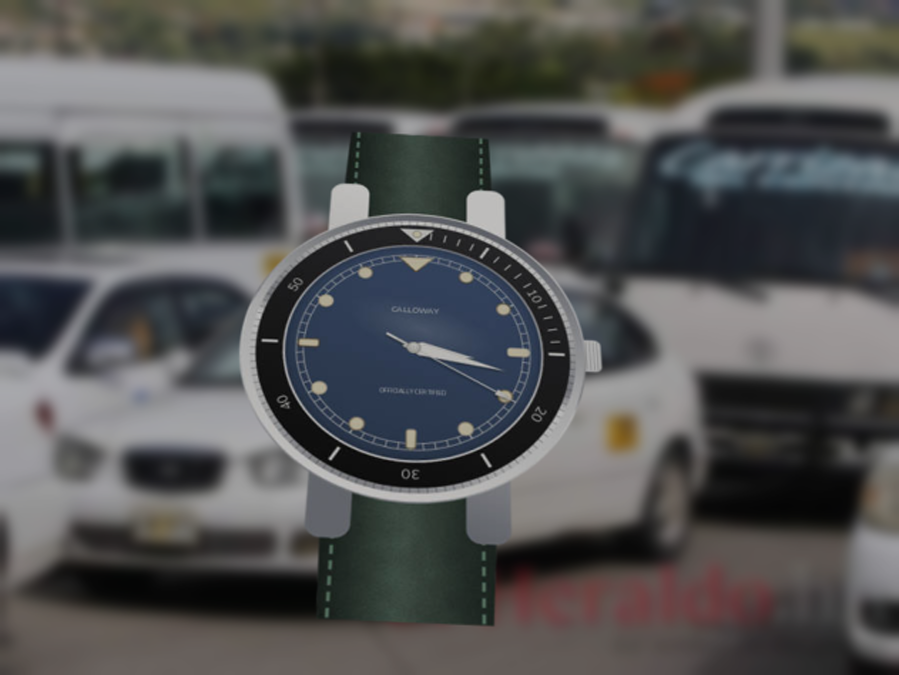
{"hour": 3, "minute": 17, "second": 20}
